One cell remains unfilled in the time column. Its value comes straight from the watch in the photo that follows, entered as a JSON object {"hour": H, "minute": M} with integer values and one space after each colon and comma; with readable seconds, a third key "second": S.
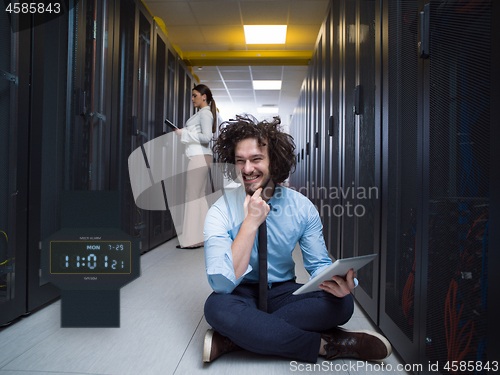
{"hour": 11, "minute": 1, "second": 21}
